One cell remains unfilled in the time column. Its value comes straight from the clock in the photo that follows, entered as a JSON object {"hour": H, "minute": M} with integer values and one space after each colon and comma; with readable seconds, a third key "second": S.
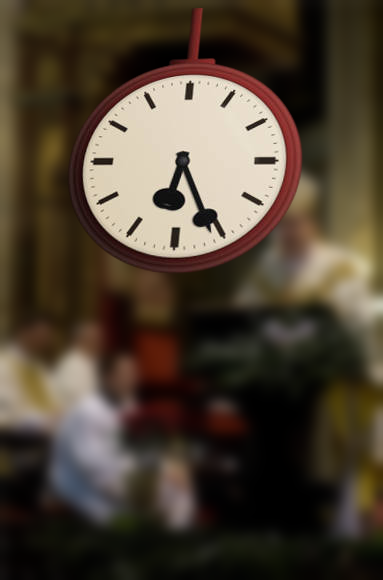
{"hour": 6, "minute": 26}
